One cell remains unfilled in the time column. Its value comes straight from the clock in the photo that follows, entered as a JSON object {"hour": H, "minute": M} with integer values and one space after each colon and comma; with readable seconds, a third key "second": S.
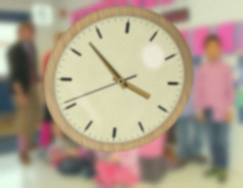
{"hour": 3, "minute": 52, "second": 41}
